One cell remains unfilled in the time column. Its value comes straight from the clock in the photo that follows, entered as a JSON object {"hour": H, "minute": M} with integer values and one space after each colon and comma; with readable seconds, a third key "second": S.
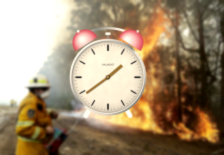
{"hour": 1, "minute": 39}
